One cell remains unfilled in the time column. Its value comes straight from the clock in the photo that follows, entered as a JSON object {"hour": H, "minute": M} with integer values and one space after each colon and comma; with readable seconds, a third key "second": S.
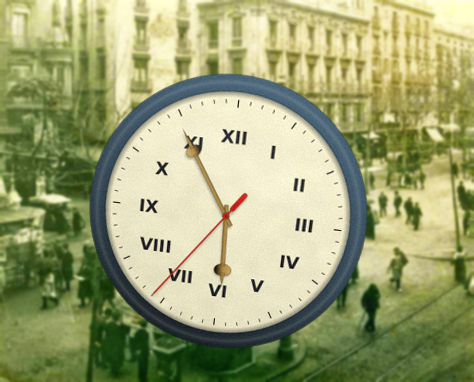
{"hour": 5, "minute": 54, "second": 36}
